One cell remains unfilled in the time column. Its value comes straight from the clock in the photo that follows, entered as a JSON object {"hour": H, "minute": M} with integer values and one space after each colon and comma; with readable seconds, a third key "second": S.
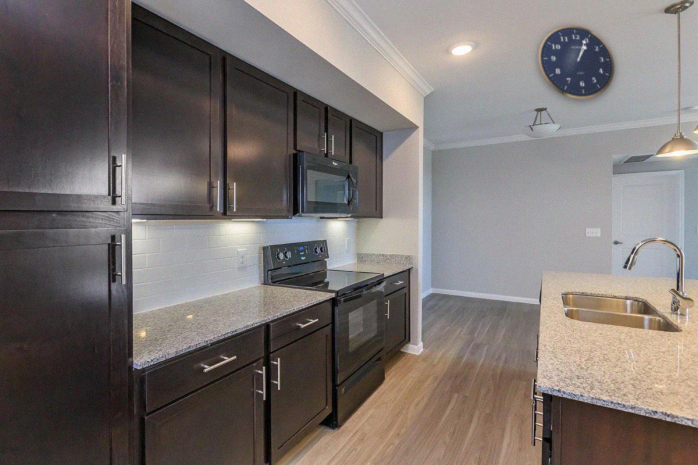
{"hour": 1, "minute": 4}
